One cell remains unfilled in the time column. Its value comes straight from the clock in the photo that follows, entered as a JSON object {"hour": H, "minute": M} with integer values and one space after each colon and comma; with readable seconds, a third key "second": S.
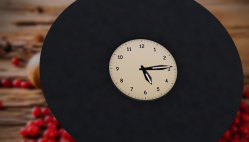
{"hour": 5, "minute": 14}
